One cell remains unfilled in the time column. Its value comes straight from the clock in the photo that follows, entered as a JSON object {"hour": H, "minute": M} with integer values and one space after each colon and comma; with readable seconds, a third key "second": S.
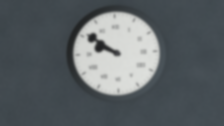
{"hour": 9, "minute": 51}
